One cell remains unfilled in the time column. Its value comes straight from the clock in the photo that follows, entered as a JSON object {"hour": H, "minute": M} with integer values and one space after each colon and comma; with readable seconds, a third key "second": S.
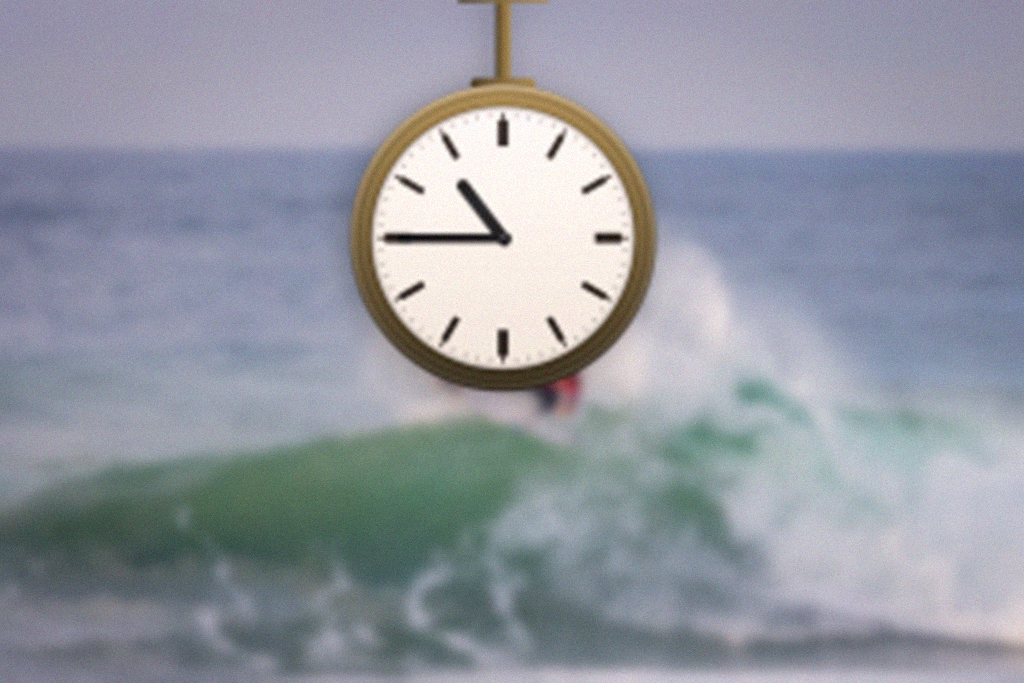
{"hour": 10, "minute": 45}
